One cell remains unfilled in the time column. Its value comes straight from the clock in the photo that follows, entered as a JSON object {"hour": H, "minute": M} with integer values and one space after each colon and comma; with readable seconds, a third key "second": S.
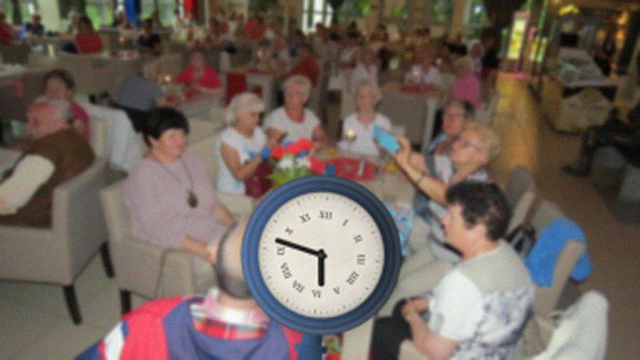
{"hour": 5, "minute": 47}
